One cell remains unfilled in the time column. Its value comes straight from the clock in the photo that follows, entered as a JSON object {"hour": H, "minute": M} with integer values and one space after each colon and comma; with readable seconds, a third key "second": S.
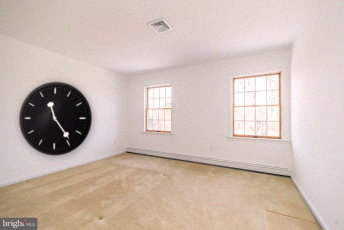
{"hour": 11, "minute": 24}
